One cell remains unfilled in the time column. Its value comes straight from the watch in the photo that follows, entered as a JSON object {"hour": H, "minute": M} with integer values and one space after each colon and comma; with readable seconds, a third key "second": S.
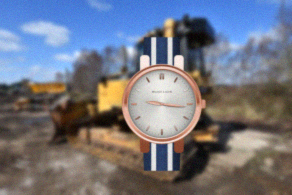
{"hour": 9, "minute": 16}
